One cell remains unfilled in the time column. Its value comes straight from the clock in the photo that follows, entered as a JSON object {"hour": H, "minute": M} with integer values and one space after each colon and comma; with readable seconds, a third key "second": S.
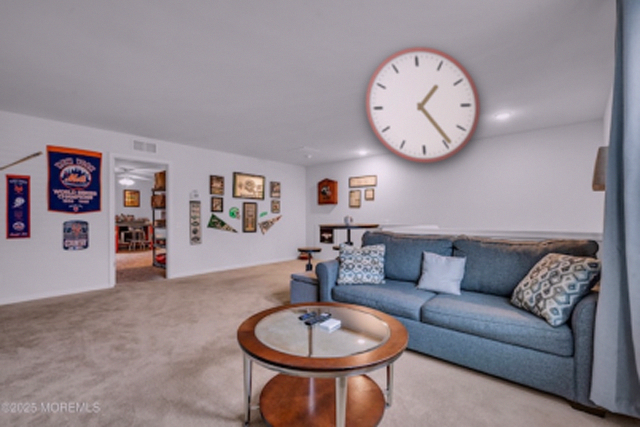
{"hour": 1, "minute": 24}
